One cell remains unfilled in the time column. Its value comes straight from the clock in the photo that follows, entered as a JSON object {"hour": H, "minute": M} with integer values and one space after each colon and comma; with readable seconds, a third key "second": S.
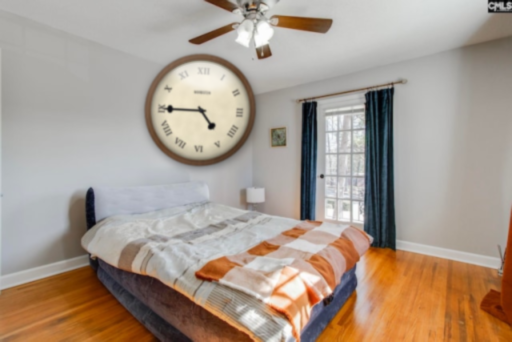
{"hour": 4, "minute": 45}
